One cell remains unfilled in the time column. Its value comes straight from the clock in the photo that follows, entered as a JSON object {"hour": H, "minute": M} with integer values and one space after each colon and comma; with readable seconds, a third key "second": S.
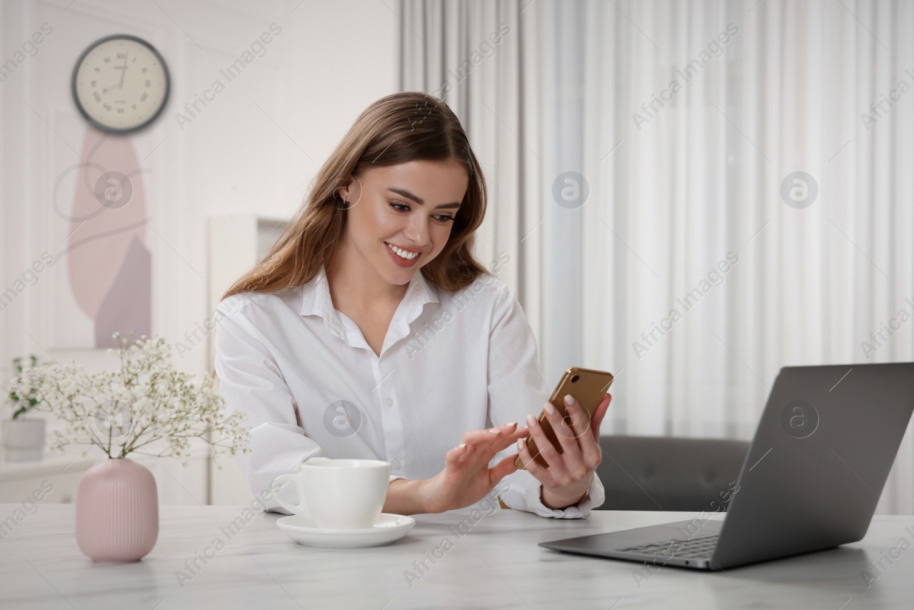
{"hour": 8, "minute": 2}
